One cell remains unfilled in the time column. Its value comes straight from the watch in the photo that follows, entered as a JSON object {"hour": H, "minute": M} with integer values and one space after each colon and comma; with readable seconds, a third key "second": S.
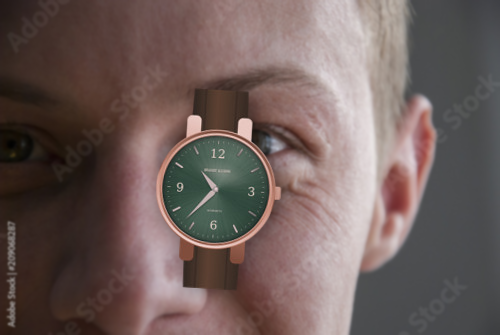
{"hour": 10, "minute": 37}
